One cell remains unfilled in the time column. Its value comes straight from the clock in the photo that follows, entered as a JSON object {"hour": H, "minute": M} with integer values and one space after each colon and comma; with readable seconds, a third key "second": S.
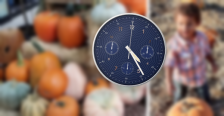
{"hour": 4, "minute": 24}
